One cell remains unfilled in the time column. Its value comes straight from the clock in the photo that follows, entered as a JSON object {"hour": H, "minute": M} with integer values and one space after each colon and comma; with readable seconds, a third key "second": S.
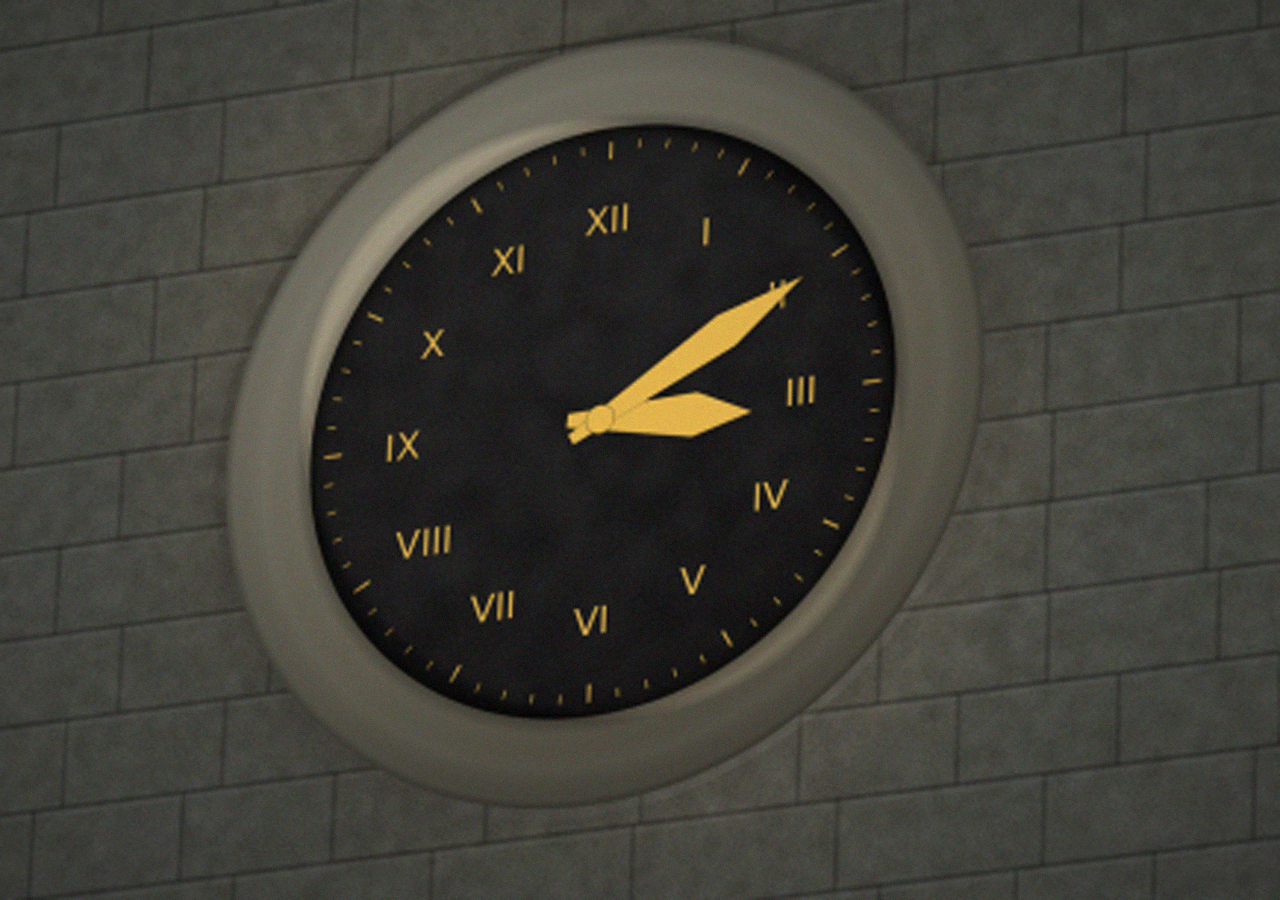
{"hour": 3, "minute": 10}
